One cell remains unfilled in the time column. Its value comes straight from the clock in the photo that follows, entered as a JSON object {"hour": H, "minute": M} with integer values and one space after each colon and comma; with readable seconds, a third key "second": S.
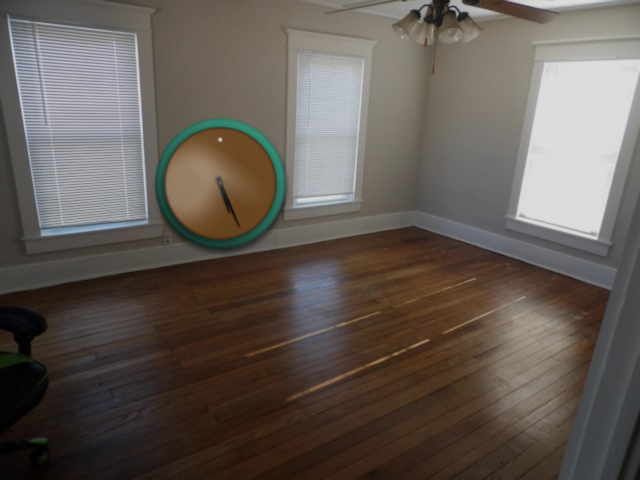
{"hour": 5, "minute": 26}
